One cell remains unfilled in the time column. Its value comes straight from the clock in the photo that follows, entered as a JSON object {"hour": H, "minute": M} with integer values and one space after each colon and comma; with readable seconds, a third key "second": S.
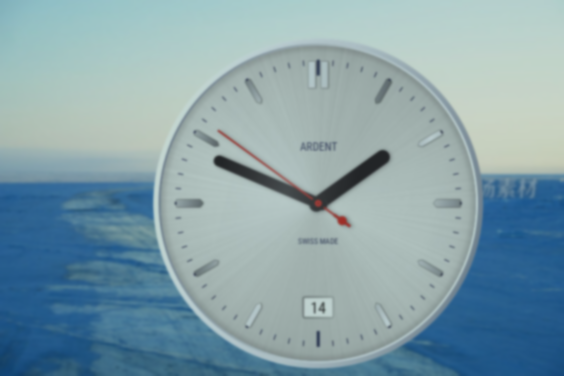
{"hour": 1, "minute": 48, "second": 51}
